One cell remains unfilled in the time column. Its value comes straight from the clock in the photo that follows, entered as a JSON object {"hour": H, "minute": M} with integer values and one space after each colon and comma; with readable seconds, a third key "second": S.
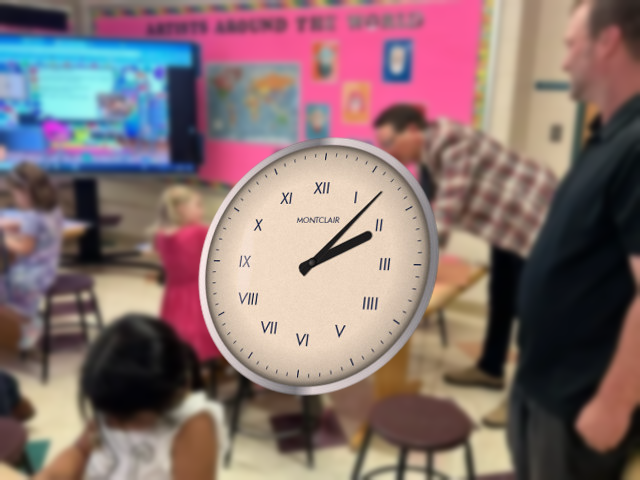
{"hour": 2, "minute": 7}
